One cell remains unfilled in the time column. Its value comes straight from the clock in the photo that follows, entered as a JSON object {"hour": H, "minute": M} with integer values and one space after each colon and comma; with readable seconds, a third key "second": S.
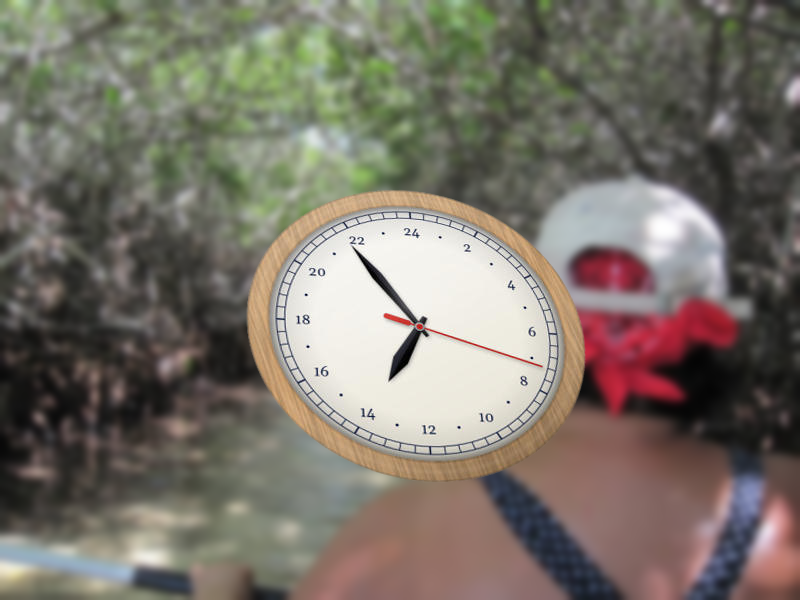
{"hour": 13, "minute": 54, "second": 18}
